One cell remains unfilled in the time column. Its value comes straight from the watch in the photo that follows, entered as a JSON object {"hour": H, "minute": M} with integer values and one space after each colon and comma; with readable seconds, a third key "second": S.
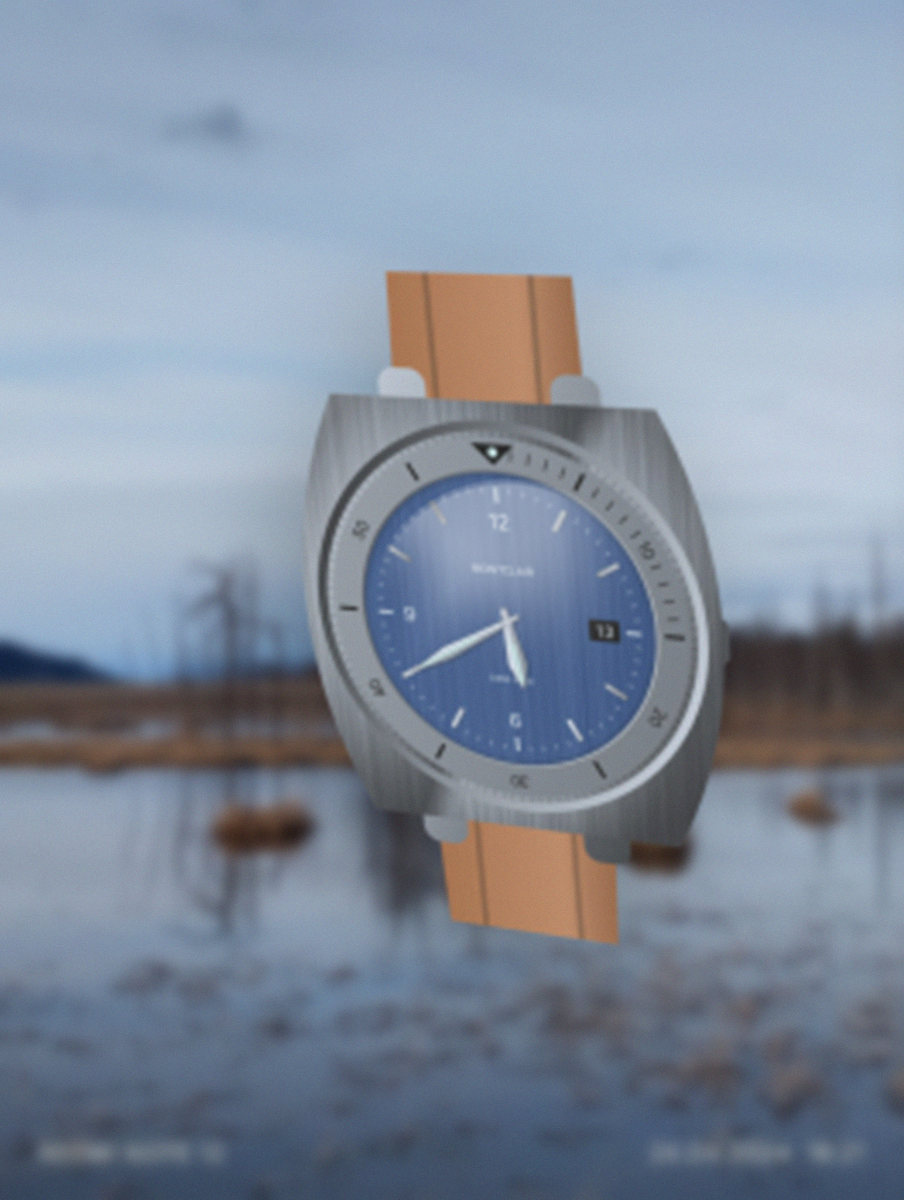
{"hour": 5, "minute": 40}
